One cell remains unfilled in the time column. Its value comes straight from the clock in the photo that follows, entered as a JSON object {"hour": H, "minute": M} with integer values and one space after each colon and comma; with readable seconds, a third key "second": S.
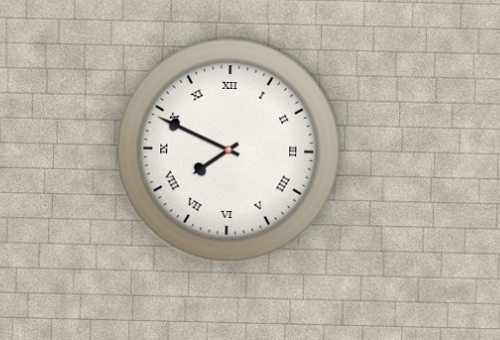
{"hour": 7, "minute": 49}
